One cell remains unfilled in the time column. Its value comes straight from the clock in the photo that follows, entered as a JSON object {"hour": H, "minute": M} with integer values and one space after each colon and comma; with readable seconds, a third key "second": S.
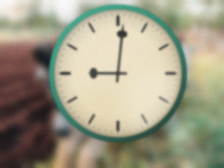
{"hour": 9, "minute": 1}
